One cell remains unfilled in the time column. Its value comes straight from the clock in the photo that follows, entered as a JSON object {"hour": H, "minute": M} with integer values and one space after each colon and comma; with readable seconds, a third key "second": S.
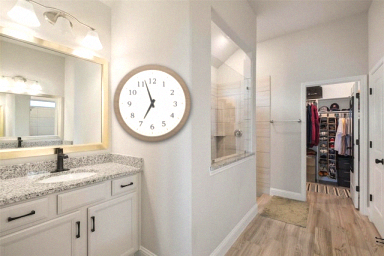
{"hour": 6, "minute": 57}
